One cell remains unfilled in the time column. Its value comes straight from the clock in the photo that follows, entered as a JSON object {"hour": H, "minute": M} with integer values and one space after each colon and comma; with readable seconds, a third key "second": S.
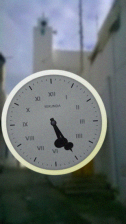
{"hour": 5, "minute": 25}
